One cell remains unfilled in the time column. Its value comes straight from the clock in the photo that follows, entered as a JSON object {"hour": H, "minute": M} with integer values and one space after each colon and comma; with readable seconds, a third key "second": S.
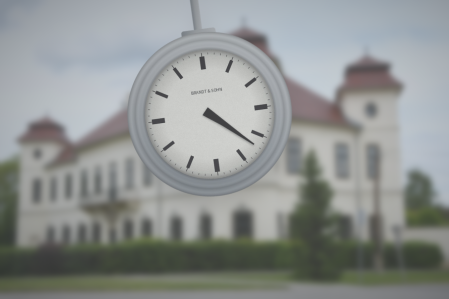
{"hour": 4, "minute": 22}
